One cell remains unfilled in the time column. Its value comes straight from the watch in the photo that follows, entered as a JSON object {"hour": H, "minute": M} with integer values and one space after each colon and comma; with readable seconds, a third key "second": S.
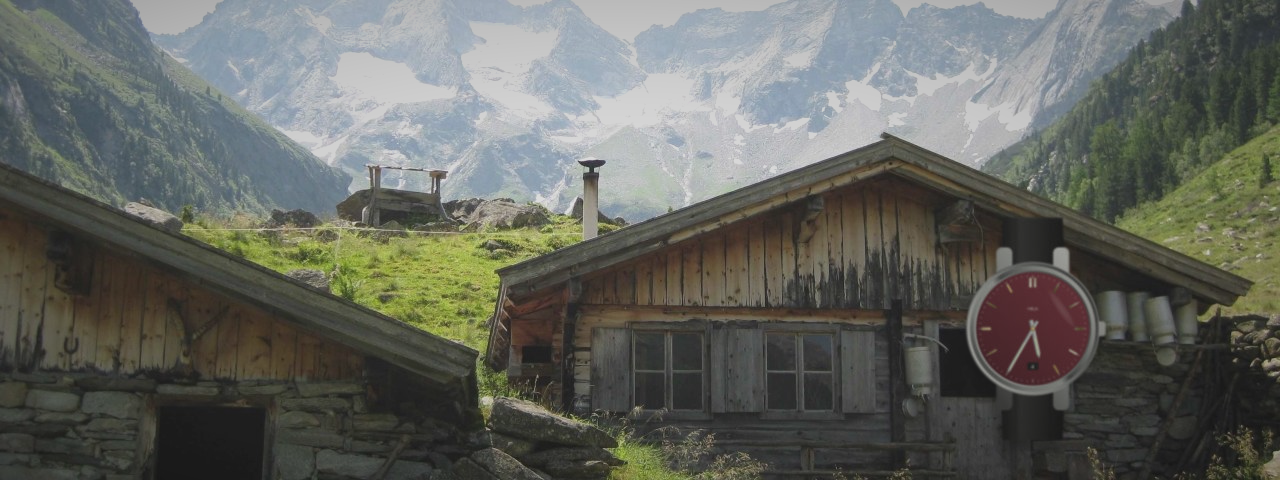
{"hour": 5, "minute": 35}
